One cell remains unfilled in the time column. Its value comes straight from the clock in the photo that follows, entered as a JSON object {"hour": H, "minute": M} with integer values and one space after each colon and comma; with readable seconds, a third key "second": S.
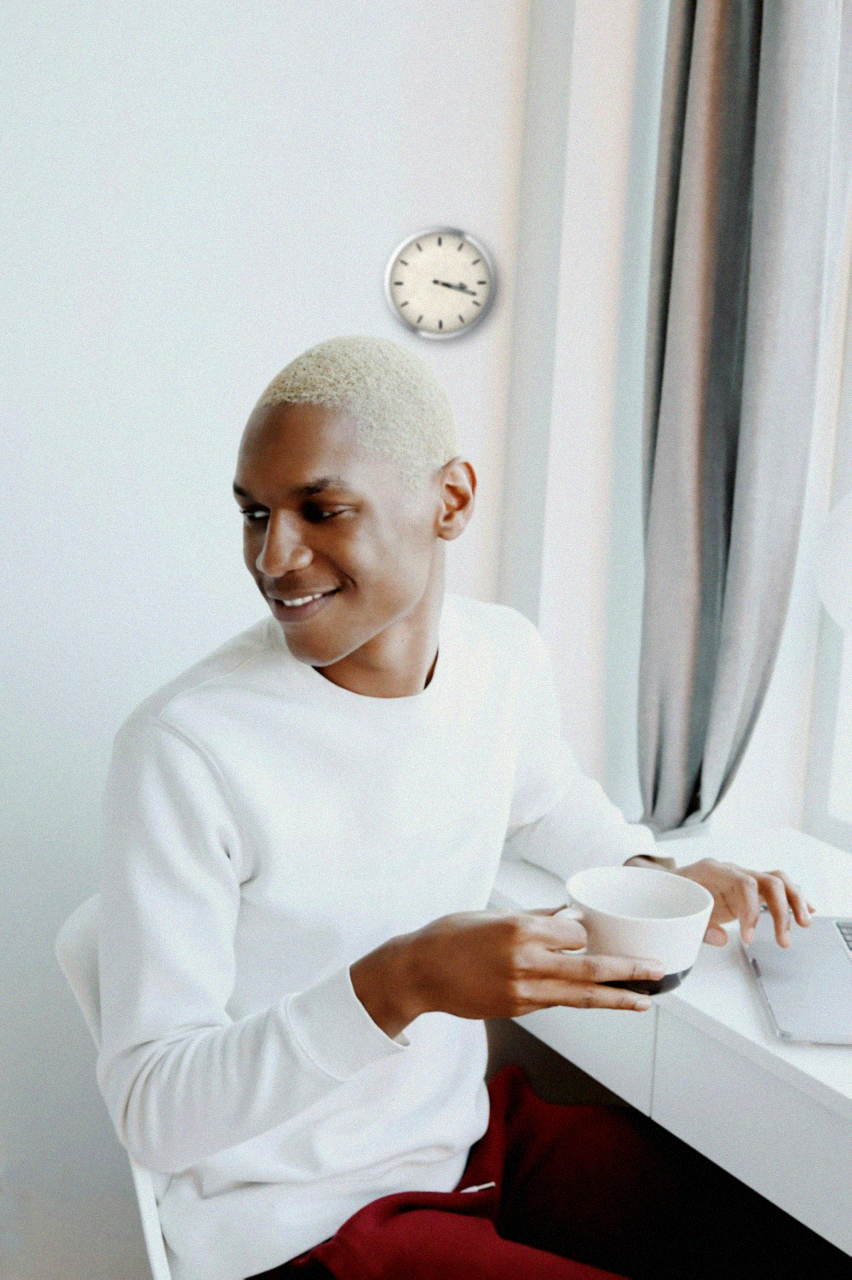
{"hour": 3, "minute": 18}
